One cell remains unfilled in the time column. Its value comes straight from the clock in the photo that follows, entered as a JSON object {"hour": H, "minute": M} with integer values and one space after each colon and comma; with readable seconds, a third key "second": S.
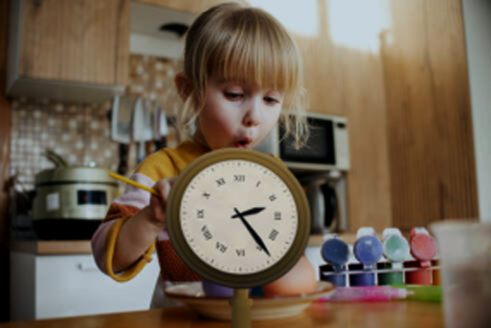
{"hour": 2, "minute": 24}
